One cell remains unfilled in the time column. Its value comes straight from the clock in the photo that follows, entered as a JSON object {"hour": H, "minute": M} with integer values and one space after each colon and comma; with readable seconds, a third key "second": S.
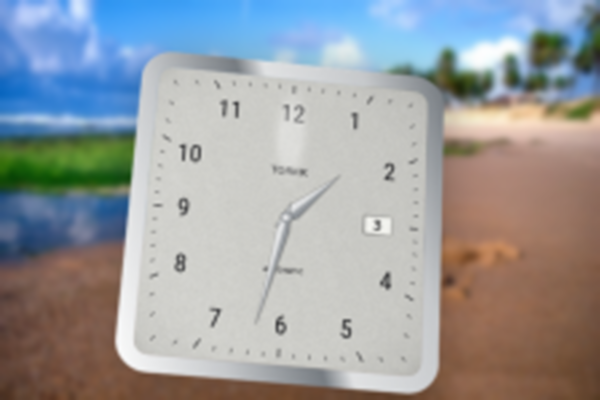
{"hour": 1, "minute": 32}
